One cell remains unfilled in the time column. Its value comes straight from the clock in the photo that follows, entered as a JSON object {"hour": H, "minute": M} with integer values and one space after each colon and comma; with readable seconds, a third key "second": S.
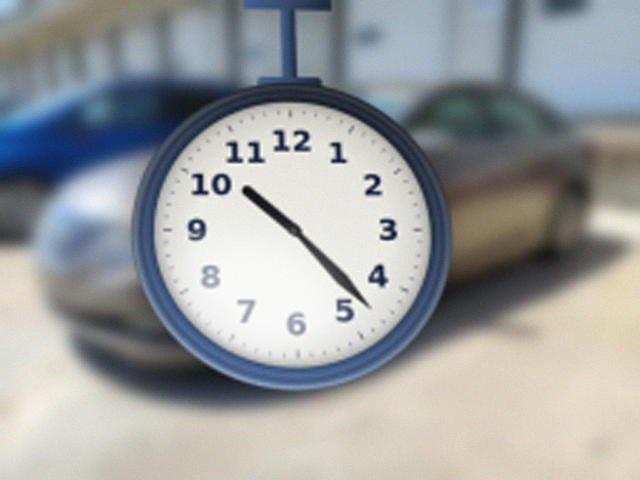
{"hour": 10, "minute": 23}
